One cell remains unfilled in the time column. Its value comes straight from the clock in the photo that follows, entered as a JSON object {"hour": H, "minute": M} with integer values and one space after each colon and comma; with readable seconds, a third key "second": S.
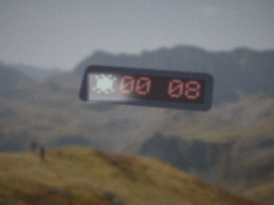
{"hour": 0, "minute": 8}
